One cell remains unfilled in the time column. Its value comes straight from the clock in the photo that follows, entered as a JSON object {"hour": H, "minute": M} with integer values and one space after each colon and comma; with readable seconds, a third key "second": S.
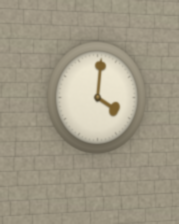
{"hour": 4, "minute": 1}
